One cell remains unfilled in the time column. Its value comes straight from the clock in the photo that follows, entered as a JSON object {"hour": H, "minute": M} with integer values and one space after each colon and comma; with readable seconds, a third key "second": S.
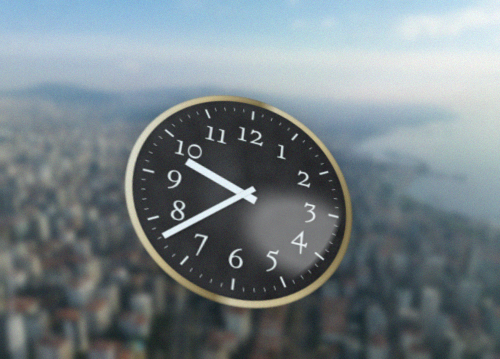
{"hour": 9, "minute": 38}
